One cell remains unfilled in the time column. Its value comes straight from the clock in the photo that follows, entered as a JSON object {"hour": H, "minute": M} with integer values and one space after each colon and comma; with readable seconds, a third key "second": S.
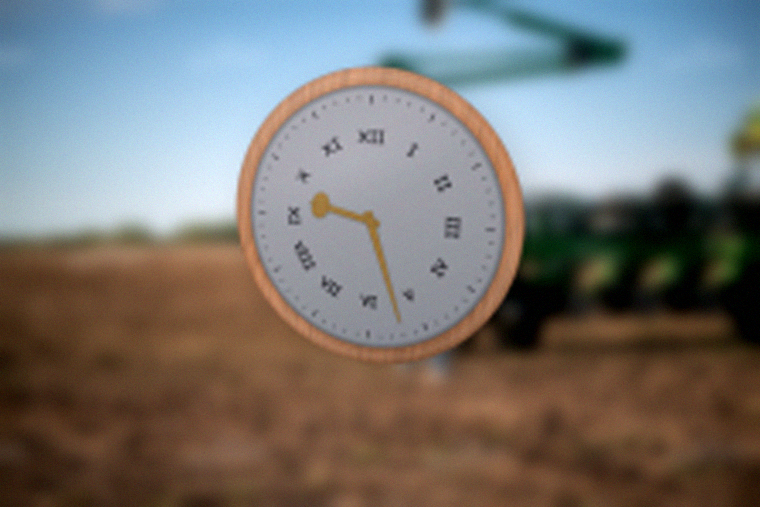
{"hour": 9, "minute": 27}
